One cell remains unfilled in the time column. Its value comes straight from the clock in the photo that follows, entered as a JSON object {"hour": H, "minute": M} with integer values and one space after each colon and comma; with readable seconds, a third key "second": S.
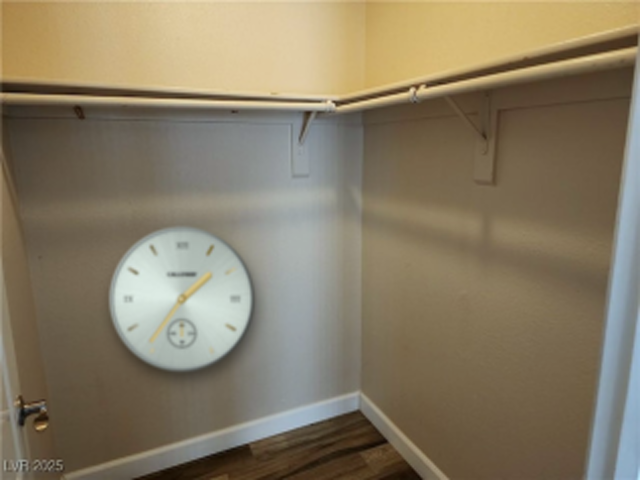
{"hour": 1, "minute": 36}
